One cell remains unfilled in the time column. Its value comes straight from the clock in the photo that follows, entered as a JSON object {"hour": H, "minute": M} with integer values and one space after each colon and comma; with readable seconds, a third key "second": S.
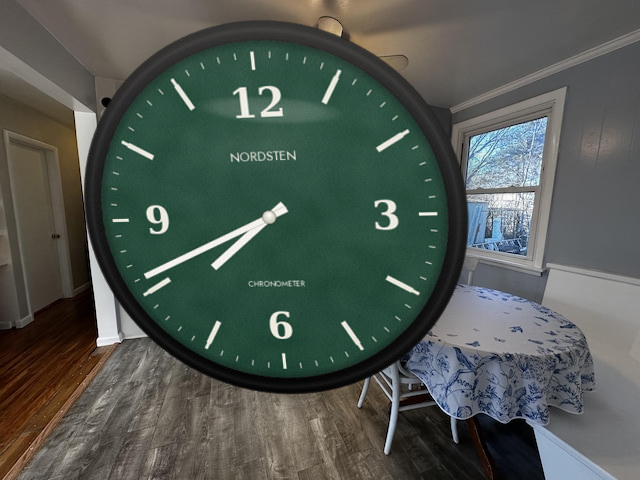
{"hour": 7, "minute": 41}
